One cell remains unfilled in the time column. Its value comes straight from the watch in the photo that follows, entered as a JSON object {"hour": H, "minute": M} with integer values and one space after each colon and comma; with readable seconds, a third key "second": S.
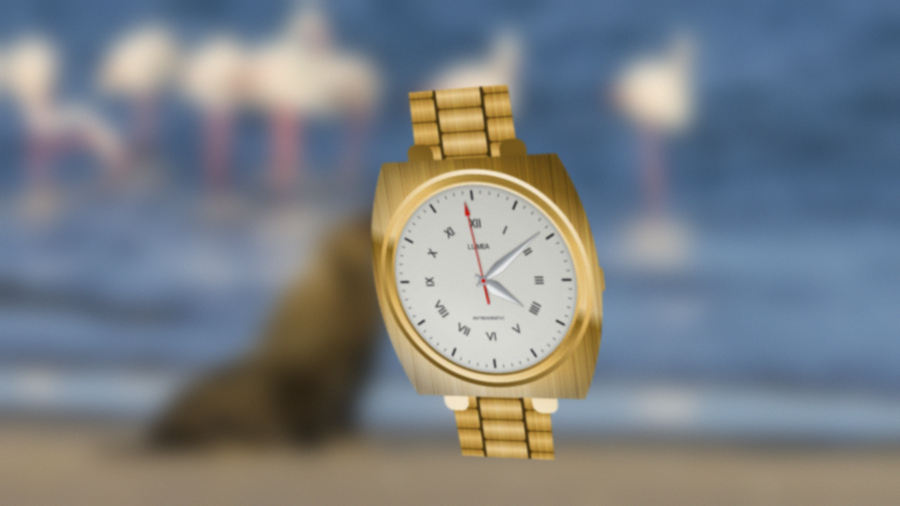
{"hour": 4, "minute": 8, "second": 59}
